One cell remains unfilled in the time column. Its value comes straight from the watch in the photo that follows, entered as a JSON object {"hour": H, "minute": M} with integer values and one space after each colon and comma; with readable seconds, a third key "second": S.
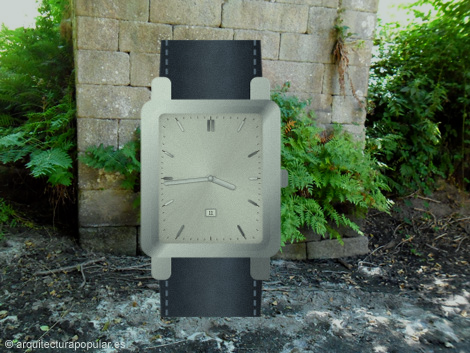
{"hour": 3, "minute": 44}
